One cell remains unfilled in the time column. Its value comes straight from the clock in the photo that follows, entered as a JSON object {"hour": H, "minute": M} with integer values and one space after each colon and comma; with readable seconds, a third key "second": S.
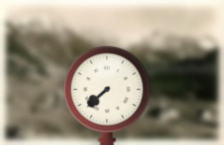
{"hour": 7, "minute": 38}
